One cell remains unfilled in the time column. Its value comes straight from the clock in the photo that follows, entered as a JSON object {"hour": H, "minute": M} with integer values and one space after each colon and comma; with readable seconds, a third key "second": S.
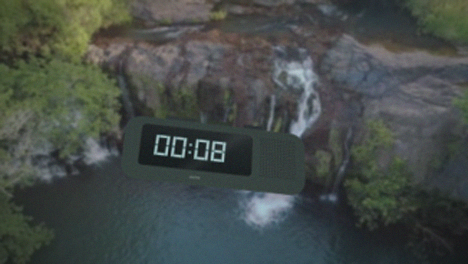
{"hour": 0, "minute": 8}
